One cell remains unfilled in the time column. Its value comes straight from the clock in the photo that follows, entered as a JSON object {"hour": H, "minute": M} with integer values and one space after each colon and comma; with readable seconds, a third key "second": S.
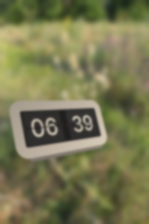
{"hour": 6, "minute": 39}
